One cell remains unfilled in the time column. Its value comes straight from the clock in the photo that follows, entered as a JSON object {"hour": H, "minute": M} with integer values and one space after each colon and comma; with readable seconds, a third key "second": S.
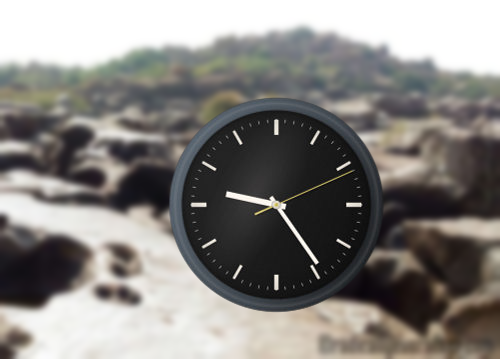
{"hour": 9, "minute": 24, "second": 11}
